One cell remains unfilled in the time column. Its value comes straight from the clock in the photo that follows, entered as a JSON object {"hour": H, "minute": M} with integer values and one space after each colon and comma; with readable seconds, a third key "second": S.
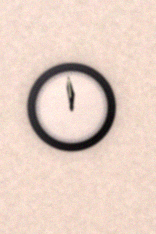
{"hour": 11, "minute": 59}
